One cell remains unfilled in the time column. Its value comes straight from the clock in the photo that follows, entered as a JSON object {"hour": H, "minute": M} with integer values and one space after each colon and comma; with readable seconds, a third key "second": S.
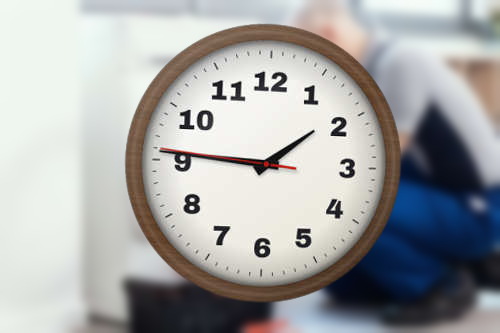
{"hour": 1, "minute": 45, "second": 46}
